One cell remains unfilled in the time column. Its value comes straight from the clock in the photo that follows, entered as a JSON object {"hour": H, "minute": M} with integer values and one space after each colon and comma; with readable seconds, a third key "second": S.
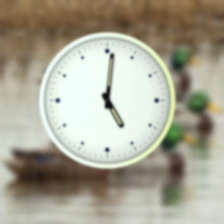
{"hour": 5, "minute": 1}
